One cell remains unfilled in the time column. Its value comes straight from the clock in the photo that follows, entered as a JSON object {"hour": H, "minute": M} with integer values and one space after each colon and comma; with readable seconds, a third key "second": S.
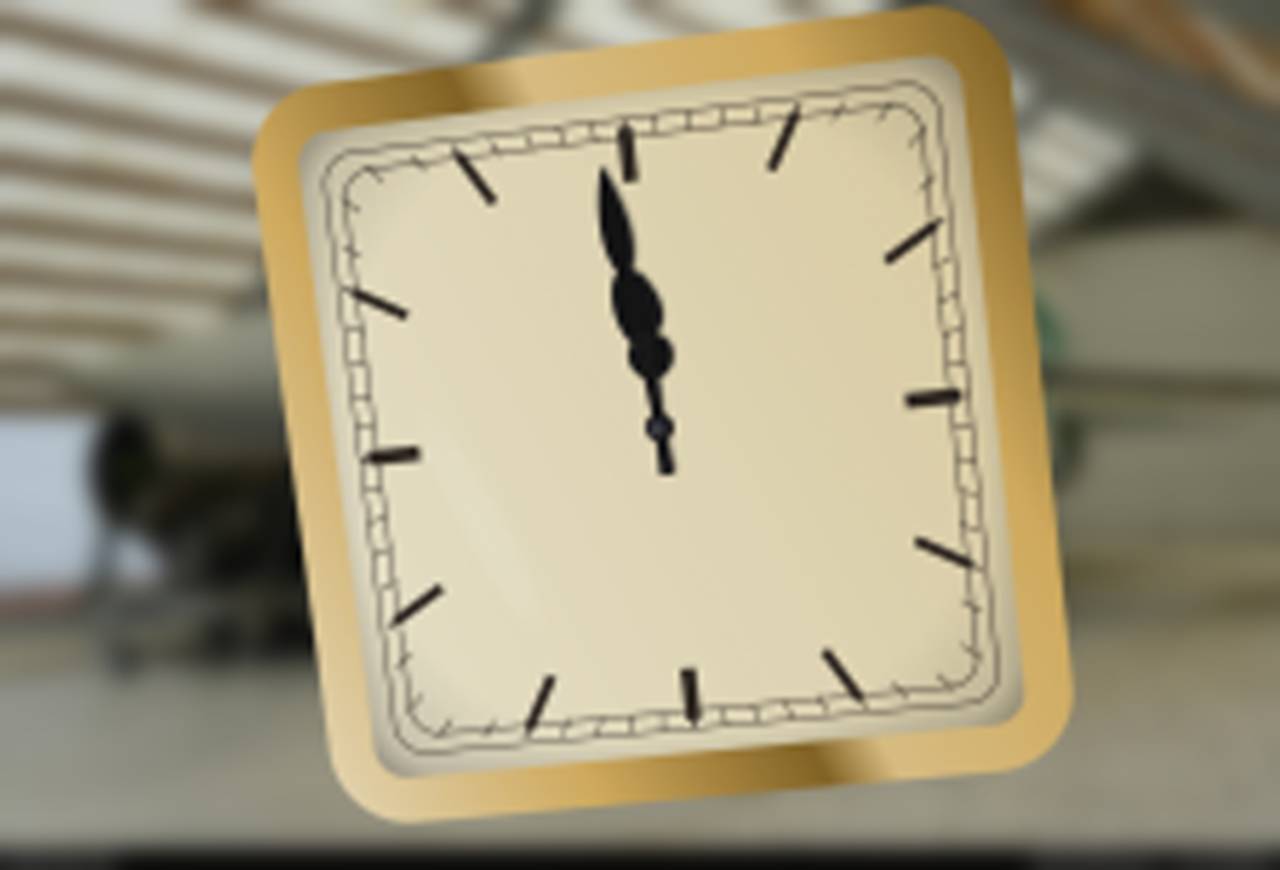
{"hour": 11, "minute": 59}
